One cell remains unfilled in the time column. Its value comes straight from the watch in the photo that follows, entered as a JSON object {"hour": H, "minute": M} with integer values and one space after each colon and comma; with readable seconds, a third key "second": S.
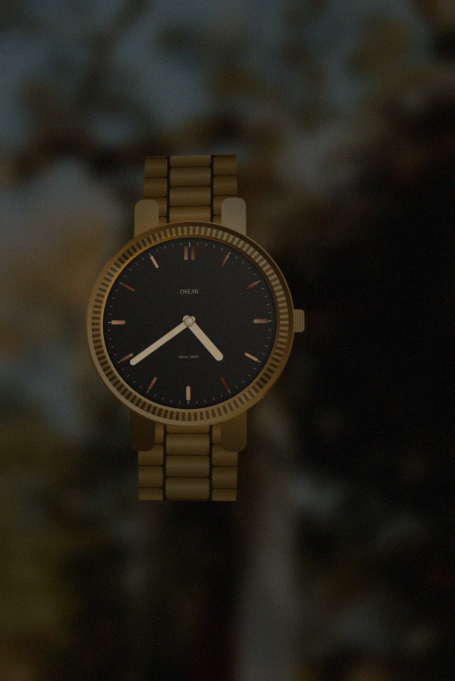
{"hour": 4, "minute": 39}
